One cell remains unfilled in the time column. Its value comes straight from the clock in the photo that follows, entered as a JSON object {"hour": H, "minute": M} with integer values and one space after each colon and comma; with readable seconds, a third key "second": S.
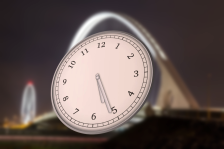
{"hour": 5, "minute": 26}
